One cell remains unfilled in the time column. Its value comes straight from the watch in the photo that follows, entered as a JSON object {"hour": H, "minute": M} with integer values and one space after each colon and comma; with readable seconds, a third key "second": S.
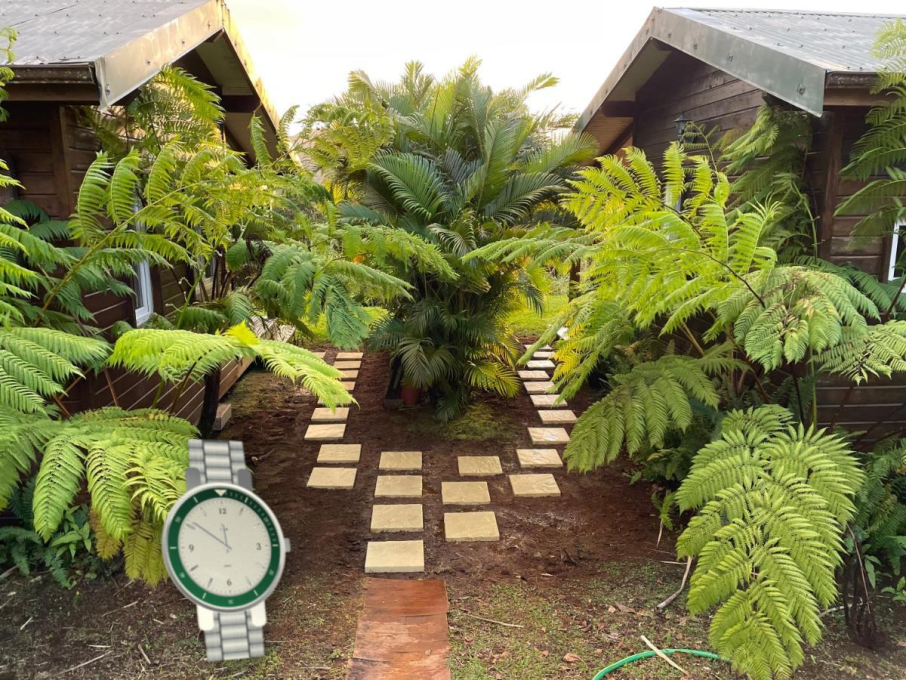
{"hour": 11, "minute": 51}
